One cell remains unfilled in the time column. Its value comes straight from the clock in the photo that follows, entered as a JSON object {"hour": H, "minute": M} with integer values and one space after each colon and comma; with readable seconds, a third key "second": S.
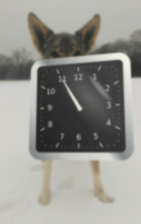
{"hour": 10, "minute": 55}
